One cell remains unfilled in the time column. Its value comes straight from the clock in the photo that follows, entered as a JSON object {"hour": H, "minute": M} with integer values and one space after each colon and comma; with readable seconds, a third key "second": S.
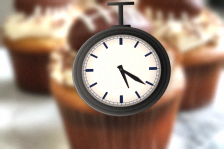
{"hour": 5, "minute": 21}
